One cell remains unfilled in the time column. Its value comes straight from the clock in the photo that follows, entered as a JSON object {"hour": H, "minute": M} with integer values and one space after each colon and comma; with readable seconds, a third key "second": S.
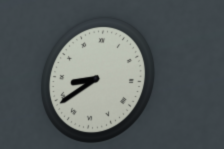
{"hour": 8, "minute": 39}
